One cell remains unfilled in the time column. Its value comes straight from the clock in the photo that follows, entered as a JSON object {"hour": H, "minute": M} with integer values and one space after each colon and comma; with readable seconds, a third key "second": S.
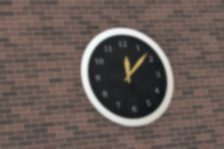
{"hour": 12, "minute": 8}
